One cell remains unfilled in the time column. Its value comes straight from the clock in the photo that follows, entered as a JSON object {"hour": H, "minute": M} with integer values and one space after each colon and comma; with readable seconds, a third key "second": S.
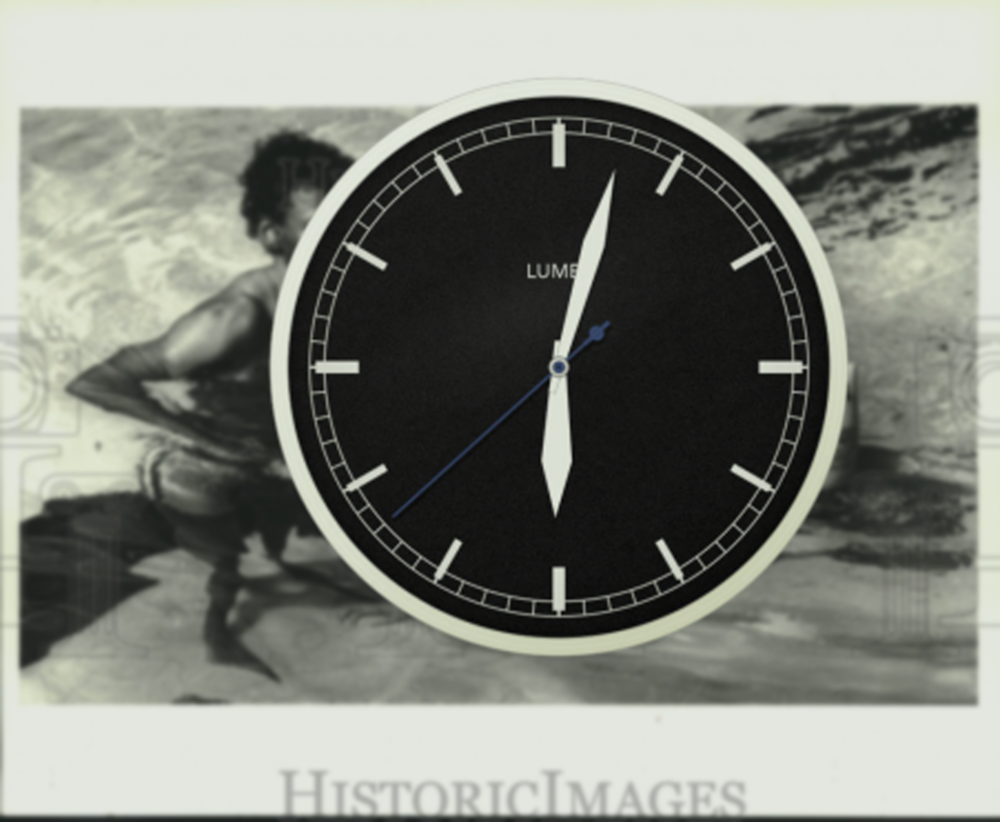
{"hour": 6, "minute": 2, "second": 38}
